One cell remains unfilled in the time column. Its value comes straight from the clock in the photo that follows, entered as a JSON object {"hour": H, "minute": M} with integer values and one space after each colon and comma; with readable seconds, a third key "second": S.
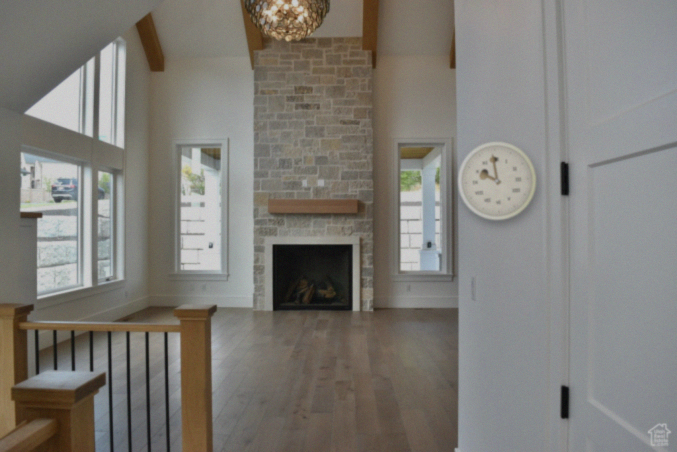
{"hour": 9, "minute": 59}
